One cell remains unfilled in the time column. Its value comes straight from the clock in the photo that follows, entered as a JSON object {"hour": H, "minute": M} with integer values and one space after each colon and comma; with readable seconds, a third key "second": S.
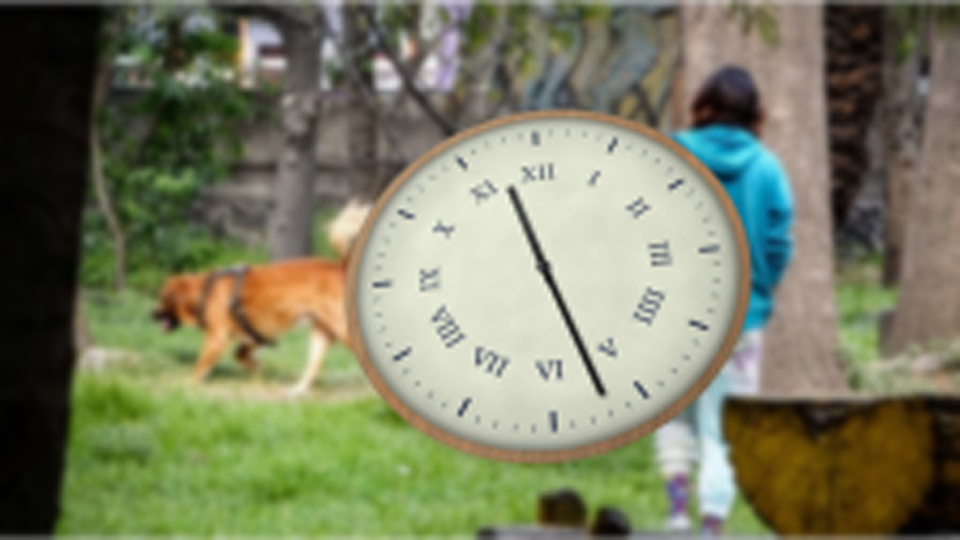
{"hour": 11, "minute": 27}
